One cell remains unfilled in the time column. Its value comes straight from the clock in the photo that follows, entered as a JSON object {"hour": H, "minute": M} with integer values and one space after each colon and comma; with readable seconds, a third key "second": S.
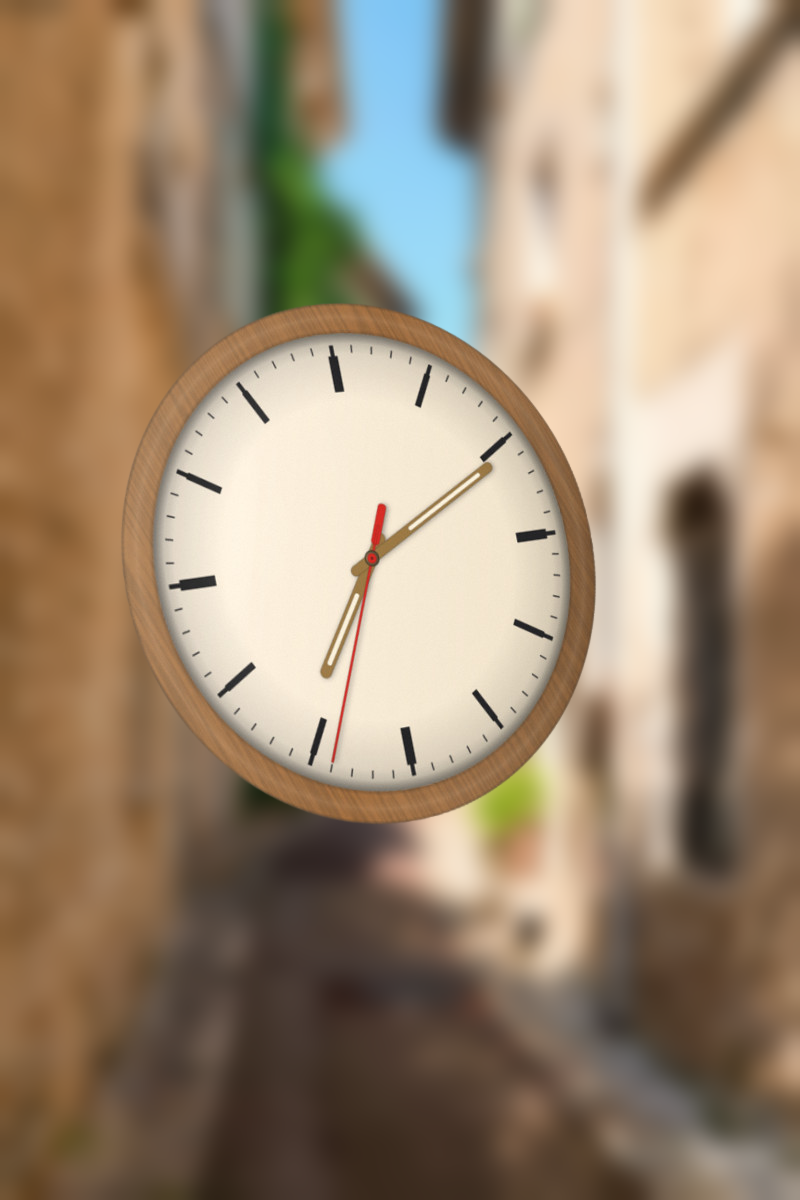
{"hour": 7, "minute": 10, "second": 34}
